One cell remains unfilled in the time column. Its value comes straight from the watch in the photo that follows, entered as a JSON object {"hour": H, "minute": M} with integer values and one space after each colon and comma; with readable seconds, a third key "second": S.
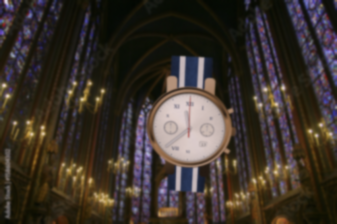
{"hour": 11, "minute": 38}
